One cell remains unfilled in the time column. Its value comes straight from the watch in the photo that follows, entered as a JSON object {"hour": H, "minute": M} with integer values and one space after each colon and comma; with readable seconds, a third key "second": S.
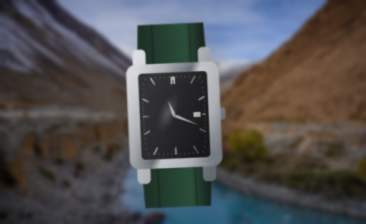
{"hour": 11, "minute": 19}
